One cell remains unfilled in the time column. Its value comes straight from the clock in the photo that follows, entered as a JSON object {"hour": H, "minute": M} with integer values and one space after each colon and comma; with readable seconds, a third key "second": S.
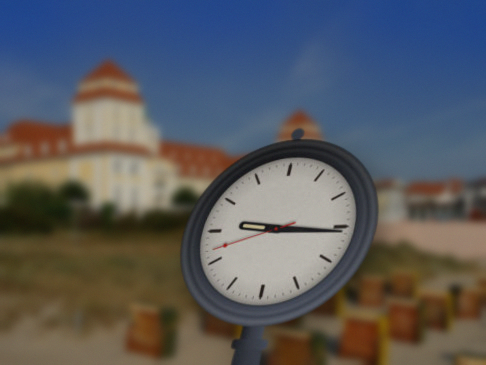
{"hour": 9, "minute": 15, "second": 42}
